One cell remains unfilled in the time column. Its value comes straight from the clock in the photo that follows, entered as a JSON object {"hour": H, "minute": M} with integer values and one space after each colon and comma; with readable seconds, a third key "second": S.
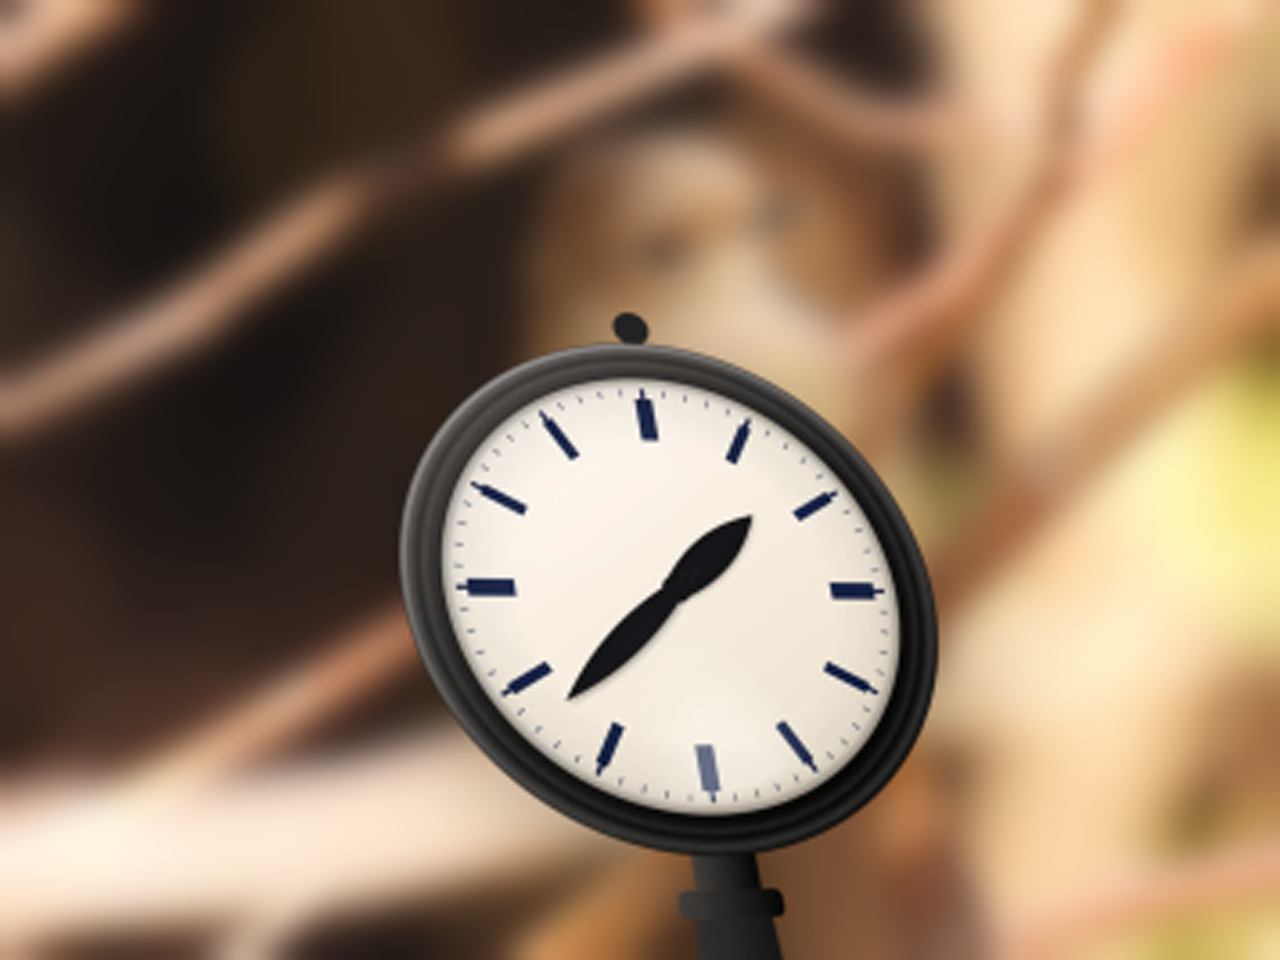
{"hour": 1, "minute": 38}
